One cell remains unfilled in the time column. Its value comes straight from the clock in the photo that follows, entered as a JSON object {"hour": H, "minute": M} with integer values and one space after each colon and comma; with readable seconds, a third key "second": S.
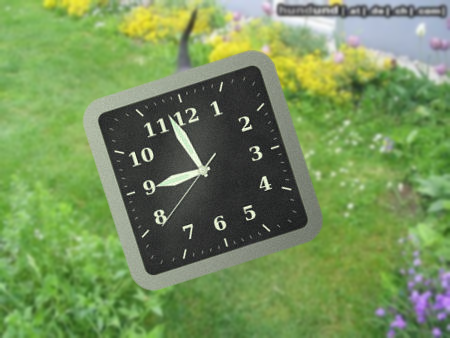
{"hour": 8, "minute": 57, "second": 39}
